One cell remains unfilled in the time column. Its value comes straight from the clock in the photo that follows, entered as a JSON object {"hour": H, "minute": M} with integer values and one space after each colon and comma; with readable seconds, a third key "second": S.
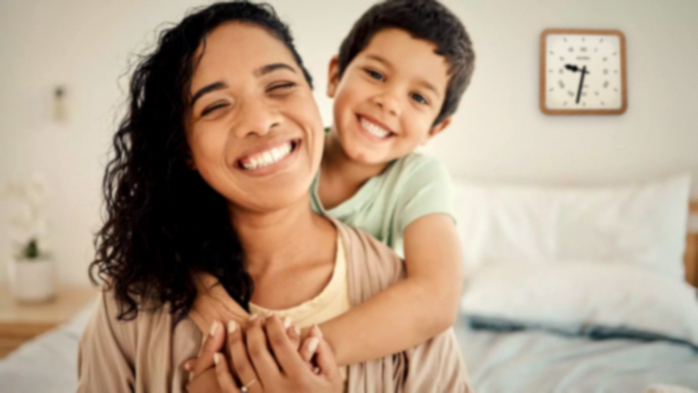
{"hour": 9, "minute": 32}
